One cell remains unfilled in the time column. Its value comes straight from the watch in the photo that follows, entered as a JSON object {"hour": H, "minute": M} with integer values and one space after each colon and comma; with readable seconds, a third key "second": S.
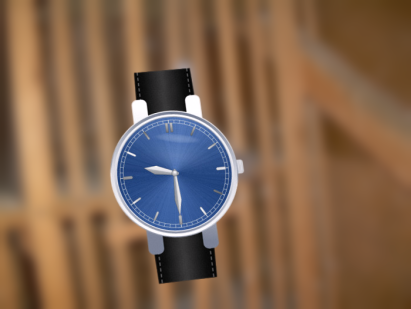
{"hour": 9, "minute": 30}
